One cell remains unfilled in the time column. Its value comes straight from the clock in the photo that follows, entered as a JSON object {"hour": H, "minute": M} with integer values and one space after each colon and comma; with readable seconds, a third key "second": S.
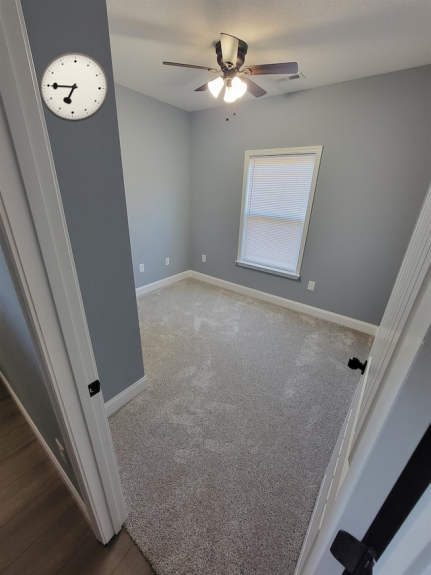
{"hour": 6, "minute": 45}
